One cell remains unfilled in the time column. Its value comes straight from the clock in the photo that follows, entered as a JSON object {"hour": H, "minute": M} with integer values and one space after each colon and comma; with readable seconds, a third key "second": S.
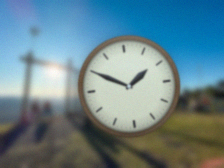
{"hour": 1, "minute": 50}
